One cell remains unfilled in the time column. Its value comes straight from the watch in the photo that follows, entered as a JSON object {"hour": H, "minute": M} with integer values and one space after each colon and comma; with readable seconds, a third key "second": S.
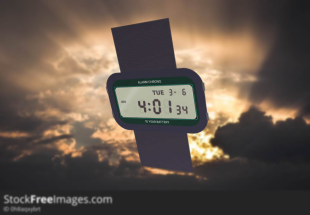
{"hour": 4, "minute": 1, "second": 34}
